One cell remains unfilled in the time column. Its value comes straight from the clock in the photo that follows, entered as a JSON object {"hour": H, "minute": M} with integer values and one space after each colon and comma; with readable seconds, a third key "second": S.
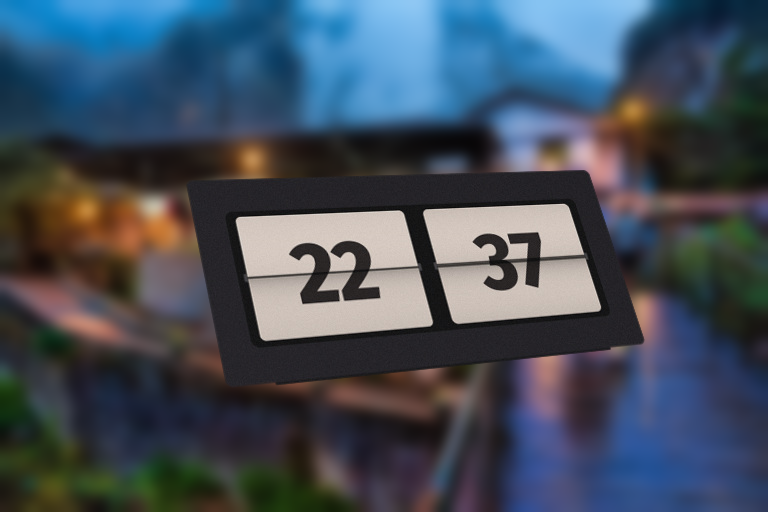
{"hour": 22, "minute": 37}
